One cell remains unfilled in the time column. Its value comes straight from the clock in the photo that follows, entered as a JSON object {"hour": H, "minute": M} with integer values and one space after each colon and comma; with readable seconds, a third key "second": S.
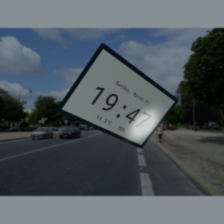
{"hour": 19, "minute": 47}
